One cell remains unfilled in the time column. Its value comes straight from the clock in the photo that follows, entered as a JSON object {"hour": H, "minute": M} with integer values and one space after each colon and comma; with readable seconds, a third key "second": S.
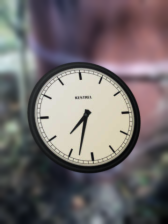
{"hour": 7, "minute": 33}
